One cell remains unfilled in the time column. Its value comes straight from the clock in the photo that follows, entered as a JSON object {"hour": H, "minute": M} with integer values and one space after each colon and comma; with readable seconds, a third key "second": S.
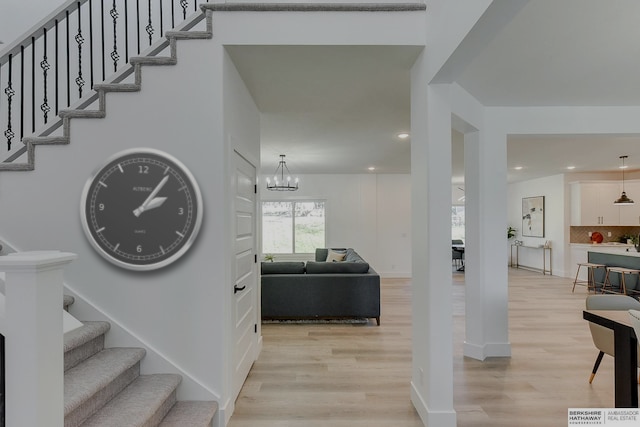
{"hour": 2, "minute": 6}
